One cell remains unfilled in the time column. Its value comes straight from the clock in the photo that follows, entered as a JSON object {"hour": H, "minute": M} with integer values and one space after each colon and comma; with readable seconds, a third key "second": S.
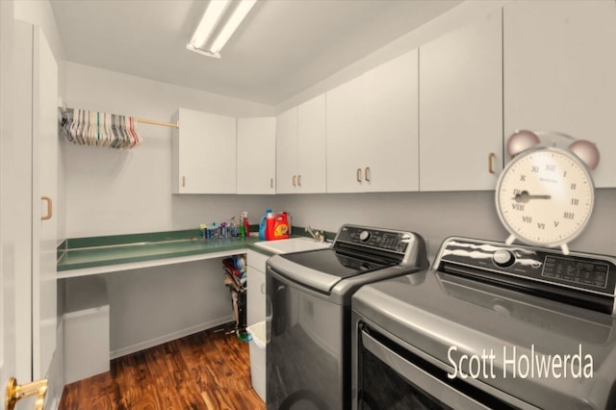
{"hour": 8, "minute": 43}
